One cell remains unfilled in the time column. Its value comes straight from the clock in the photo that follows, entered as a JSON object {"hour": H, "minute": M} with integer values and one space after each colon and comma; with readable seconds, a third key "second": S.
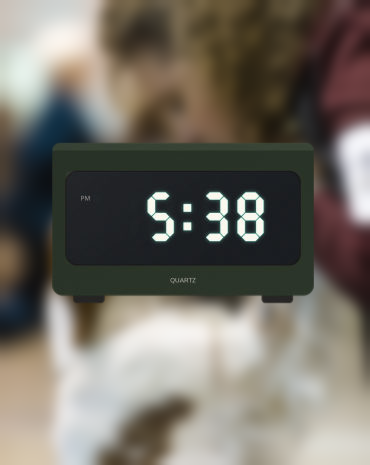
{"hour": 5, "minute": 38}
